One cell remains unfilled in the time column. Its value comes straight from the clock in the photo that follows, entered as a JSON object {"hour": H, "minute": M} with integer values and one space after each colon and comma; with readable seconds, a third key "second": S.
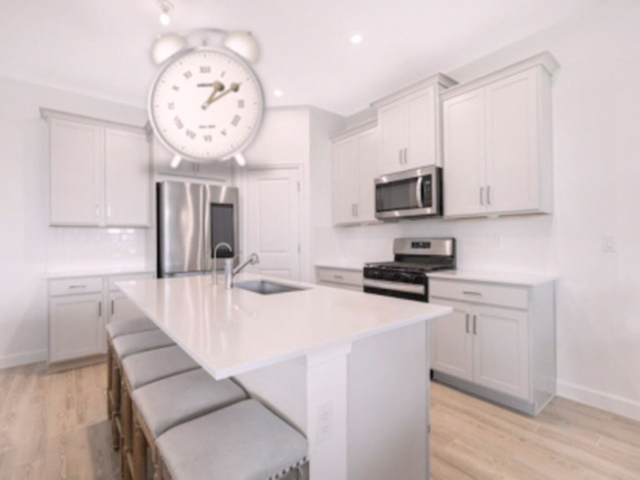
{"hour": 1, "minute": 10}
